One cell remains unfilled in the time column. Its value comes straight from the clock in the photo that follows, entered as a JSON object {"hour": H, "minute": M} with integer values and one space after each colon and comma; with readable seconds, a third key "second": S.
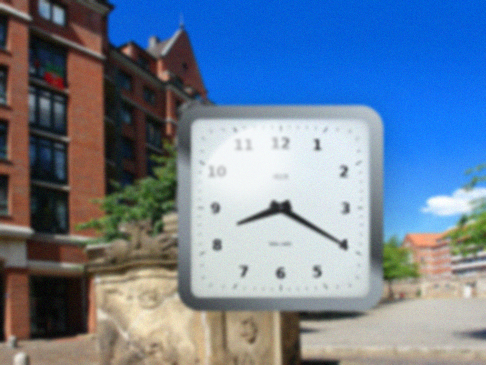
{"hour": 8, "minute": 20}
